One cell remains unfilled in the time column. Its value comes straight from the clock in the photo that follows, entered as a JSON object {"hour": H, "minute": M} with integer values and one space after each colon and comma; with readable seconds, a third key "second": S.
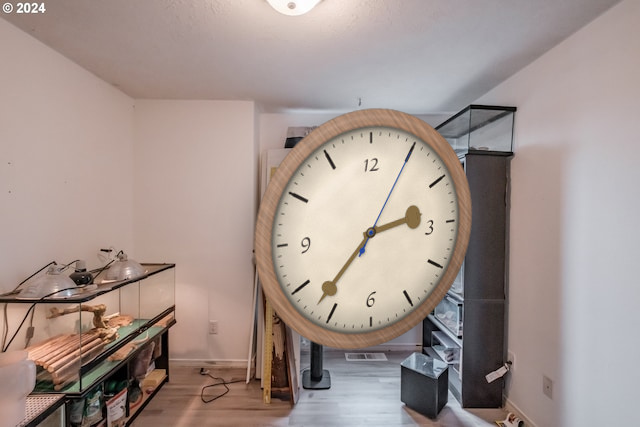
{"hour": 2, "minute": 37, "second": 5}
